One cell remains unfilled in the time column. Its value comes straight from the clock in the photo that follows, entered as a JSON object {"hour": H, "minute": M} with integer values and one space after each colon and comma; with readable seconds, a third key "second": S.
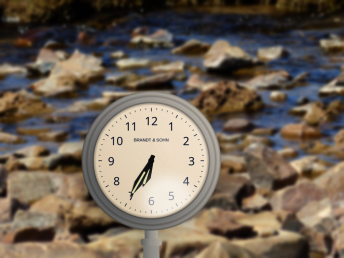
{"hour": 6, "minute": 35}
